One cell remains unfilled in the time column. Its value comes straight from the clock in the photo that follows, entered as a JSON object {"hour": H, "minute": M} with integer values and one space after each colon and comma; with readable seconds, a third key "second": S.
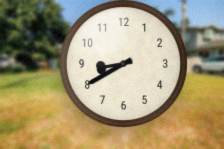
{"hour": 8, "minute": 40}
